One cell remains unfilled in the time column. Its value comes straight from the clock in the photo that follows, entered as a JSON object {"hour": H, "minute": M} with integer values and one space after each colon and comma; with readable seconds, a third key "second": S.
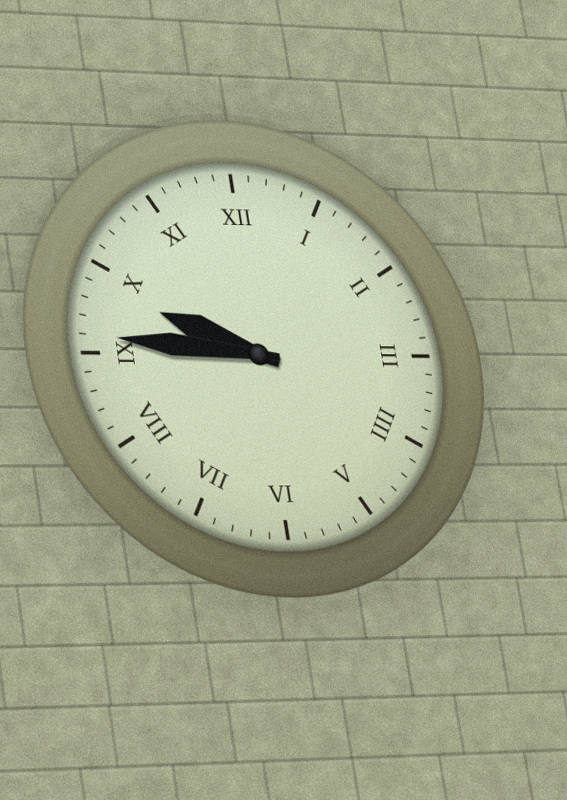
{"hour": 9, "minute": 46}
